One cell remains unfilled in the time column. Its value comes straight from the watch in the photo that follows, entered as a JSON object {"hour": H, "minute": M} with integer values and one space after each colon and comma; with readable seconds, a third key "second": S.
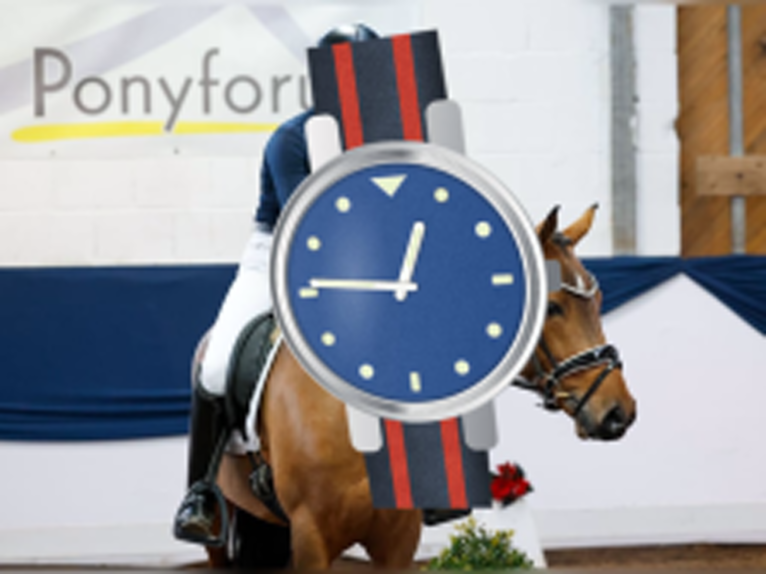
{"hour": 12, "minute": 46}
